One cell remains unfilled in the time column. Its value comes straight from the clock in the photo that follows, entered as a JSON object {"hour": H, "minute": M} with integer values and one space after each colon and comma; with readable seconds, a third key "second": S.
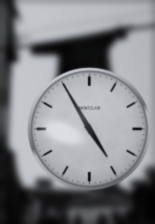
{"hour": 4, "minute": 55}
